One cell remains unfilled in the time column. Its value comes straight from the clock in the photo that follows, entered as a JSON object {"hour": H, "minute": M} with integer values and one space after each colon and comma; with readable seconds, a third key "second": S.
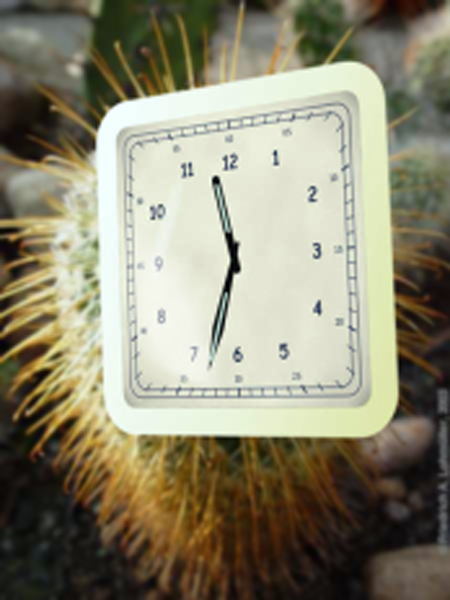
{"hour": 11, "minute": 33}
